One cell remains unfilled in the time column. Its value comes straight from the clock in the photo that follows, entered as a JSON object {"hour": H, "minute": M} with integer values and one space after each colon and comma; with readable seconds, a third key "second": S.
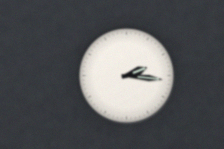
{"hour": 2, "minute": 16}
